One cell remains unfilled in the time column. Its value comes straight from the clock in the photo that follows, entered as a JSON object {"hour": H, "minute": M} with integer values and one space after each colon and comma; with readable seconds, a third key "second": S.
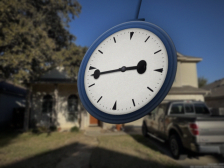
{"hour": 2, "minute": 43}
